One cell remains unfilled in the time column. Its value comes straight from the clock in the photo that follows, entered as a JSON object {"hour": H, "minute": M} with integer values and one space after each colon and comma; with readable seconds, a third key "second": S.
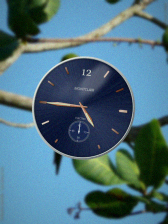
{"hour": 4, "minute": 45}
